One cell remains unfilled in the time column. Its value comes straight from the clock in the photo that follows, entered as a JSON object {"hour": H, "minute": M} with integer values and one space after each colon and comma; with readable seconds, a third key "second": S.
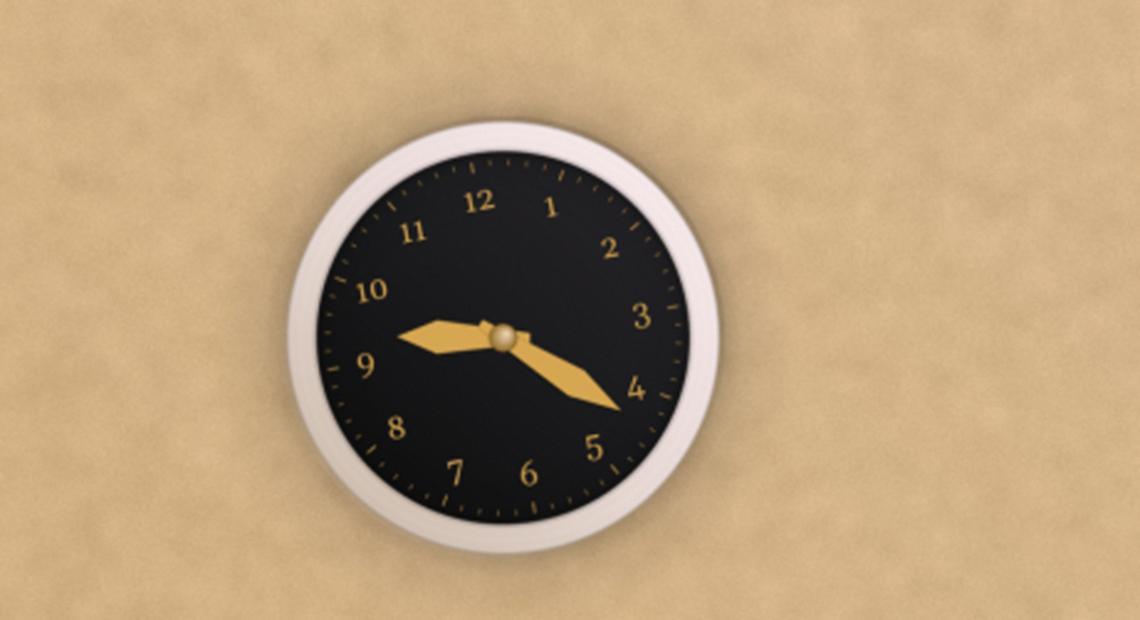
{"hour": 9, "minute": 22}
